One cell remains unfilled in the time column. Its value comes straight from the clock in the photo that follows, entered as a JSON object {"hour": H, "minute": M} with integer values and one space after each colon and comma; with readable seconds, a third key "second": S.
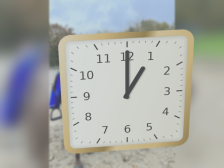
{"hour": 1, "minute": 0}
